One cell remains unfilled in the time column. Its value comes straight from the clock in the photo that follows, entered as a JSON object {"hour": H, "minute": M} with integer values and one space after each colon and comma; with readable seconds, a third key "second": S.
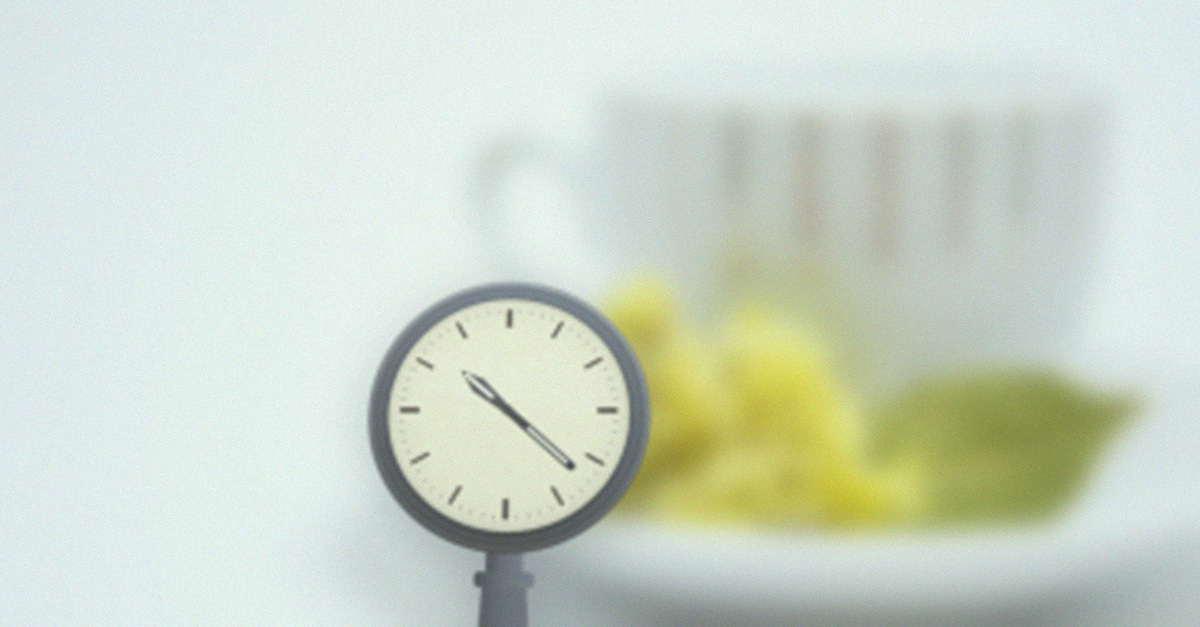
{"hour": 10, "minute": 22}
